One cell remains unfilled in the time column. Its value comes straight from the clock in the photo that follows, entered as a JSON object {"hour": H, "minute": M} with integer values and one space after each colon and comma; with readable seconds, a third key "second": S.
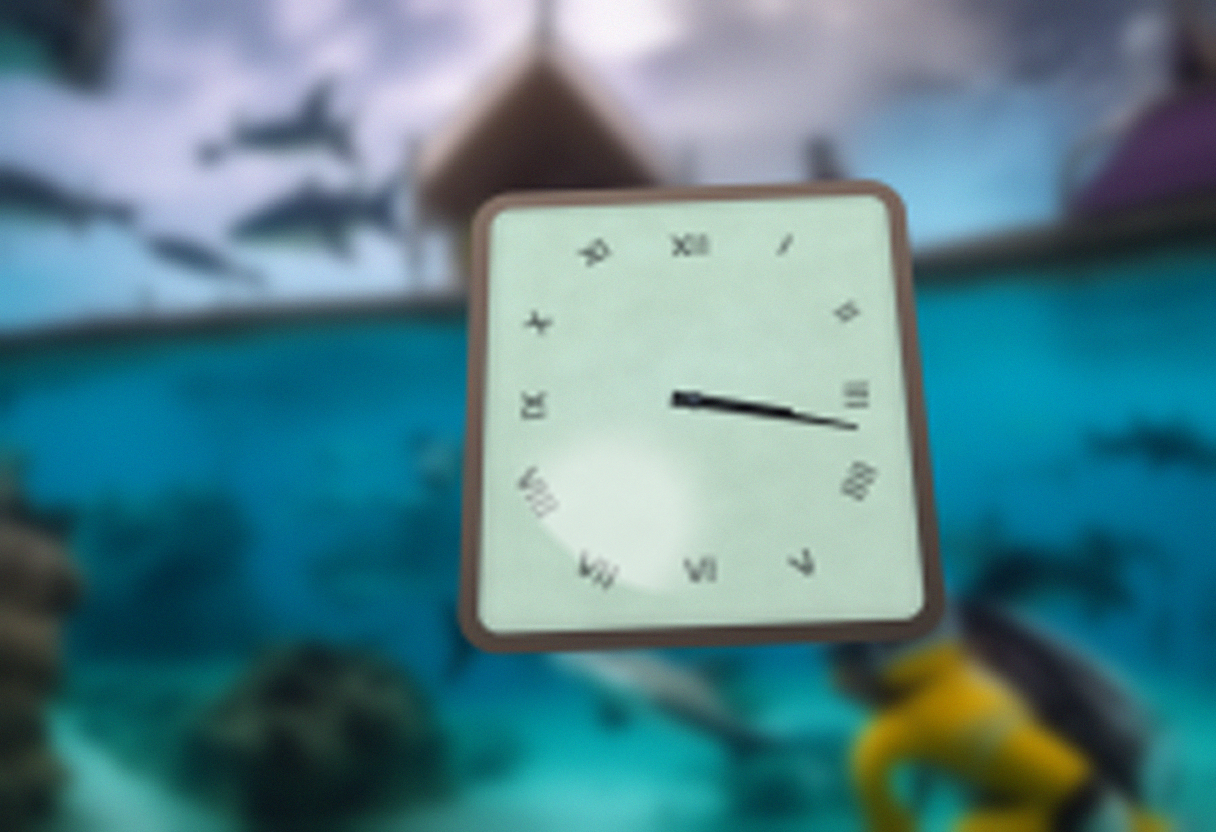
{"hour": 3, "minute": 17}
